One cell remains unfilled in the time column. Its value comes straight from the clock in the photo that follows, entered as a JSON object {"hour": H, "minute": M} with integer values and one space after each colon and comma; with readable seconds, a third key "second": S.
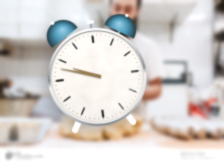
{"hour": 9, "minute": 48}
